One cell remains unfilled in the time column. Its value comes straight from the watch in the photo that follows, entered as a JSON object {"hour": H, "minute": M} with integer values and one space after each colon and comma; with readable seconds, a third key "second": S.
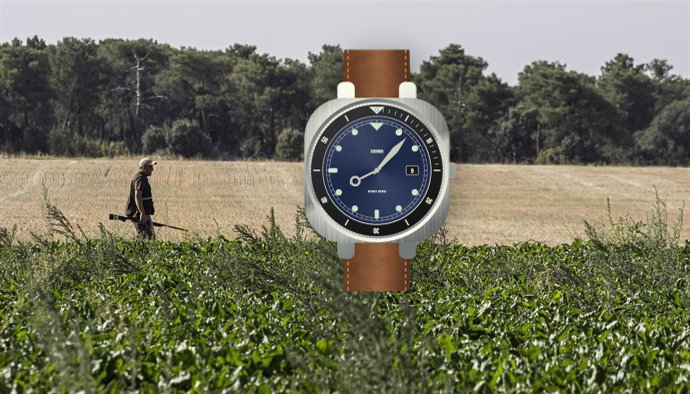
{"hour": 8, "minute": 7}
